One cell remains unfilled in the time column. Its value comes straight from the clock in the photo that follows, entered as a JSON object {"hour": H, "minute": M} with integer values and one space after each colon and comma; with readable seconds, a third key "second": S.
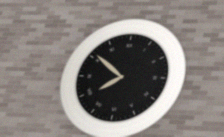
{"hour": 7, "minute": 51}
